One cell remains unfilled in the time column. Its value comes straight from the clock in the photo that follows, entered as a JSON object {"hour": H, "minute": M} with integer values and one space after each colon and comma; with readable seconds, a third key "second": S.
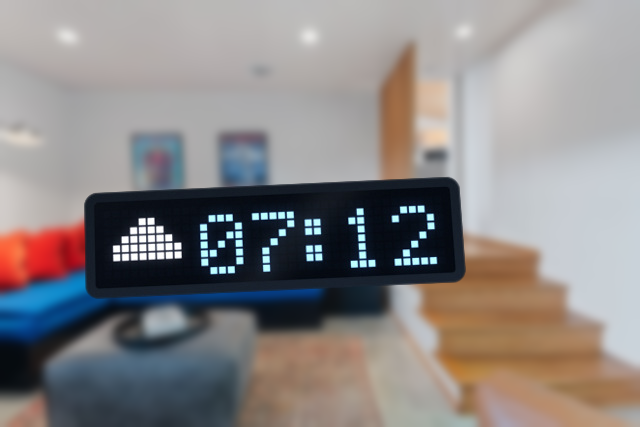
{"hour": 7, "minute": 12}
